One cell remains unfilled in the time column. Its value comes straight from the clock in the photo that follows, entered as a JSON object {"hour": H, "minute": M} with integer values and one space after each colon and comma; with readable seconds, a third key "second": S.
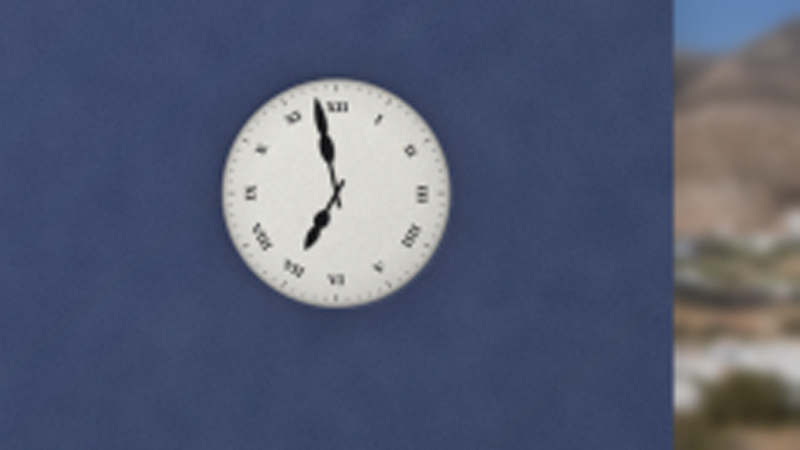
{"hour": 6, "minute": 58}
